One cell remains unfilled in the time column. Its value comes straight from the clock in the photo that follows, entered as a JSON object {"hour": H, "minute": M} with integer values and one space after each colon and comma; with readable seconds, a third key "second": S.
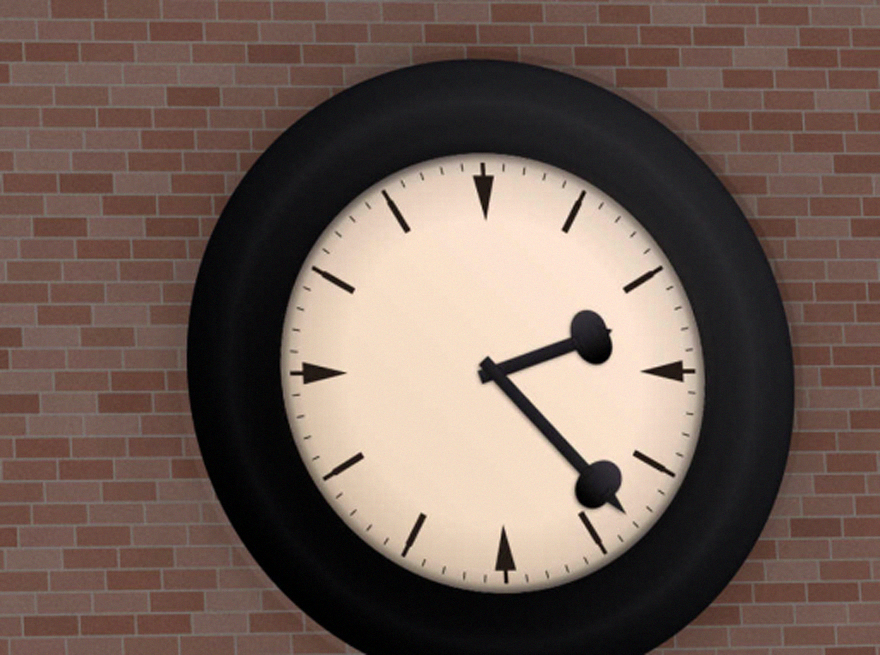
{"hour": 2, "minute": 23}
